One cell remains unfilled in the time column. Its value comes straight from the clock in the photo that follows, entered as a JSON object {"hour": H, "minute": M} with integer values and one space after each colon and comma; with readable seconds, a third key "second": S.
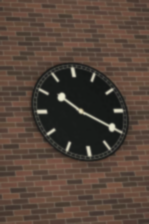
{"hour": 10, "minute": 20}
